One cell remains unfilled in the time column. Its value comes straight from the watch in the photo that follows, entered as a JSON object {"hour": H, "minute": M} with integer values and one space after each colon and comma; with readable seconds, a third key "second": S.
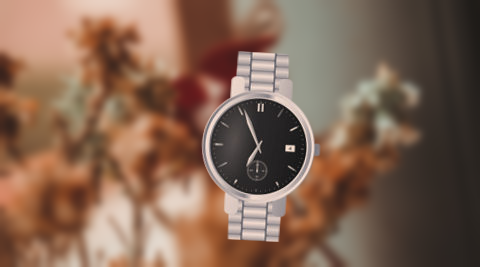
{"hour": 6, "minute": 56}
